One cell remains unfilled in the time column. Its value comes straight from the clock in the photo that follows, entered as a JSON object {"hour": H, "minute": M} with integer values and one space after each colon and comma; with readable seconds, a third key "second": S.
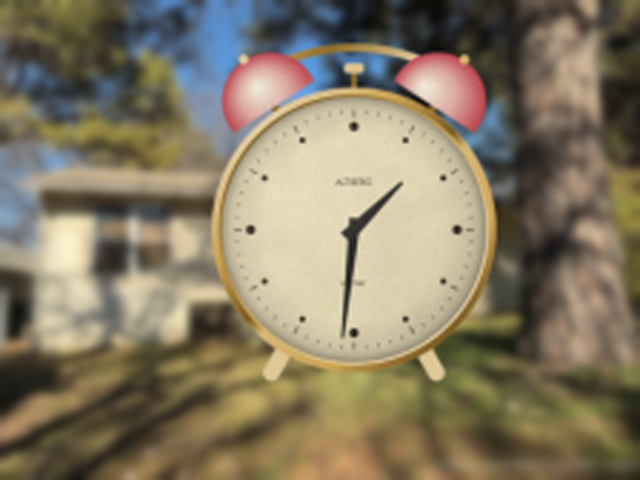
{"hour": 1, "minute": 31}
